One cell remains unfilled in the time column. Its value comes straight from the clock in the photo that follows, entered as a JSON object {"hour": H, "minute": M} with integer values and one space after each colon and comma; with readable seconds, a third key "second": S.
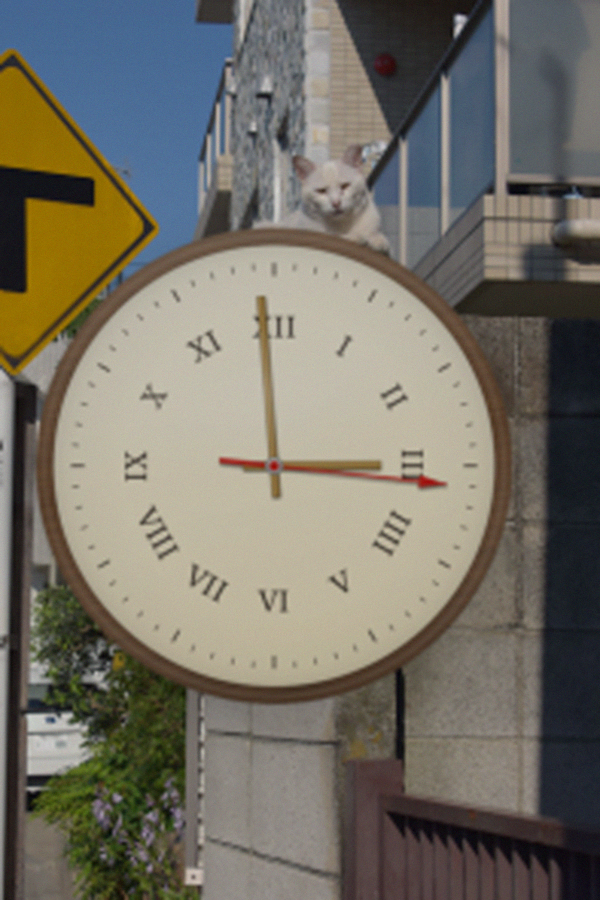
{"hour": 2, "minute": 59, "second": 16}
